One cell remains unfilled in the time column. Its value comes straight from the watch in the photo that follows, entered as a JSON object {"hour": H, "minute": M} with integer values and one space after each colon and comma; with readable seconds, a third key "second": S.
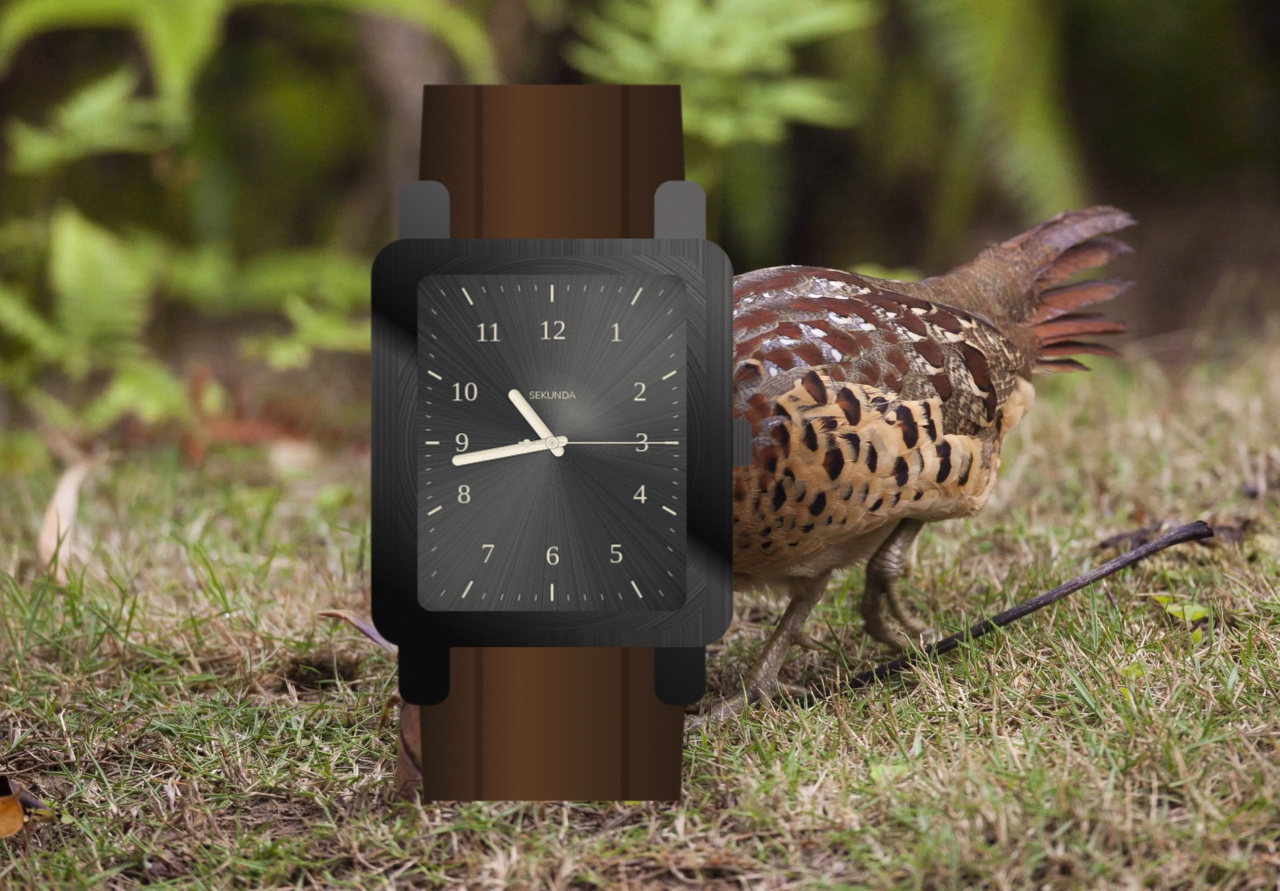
{"hour": 10, "minute": 43, "second": 15}
